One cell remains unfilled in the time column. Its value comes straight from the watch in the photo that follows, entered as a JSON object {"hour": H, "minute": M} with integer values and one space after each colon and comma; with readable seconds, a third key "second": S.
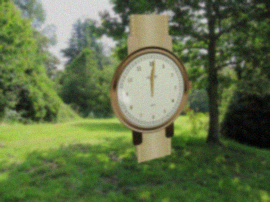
{"hour": 12, "minute": 1}
